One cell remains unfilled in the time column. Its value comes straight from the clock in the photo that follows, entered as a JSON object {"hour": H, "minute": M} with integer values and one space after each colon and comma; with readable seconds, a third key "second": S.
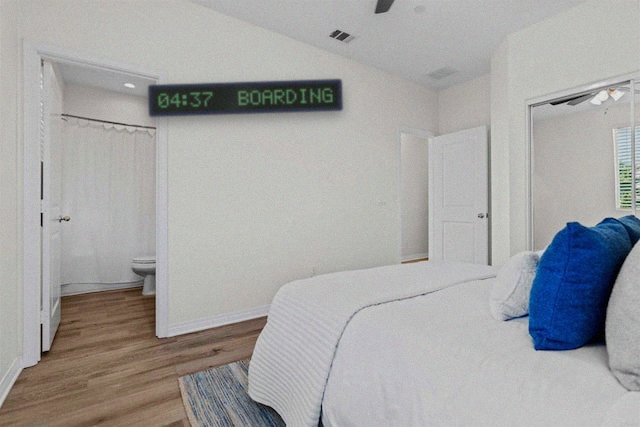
{"hour": 4, "minute": 37}
